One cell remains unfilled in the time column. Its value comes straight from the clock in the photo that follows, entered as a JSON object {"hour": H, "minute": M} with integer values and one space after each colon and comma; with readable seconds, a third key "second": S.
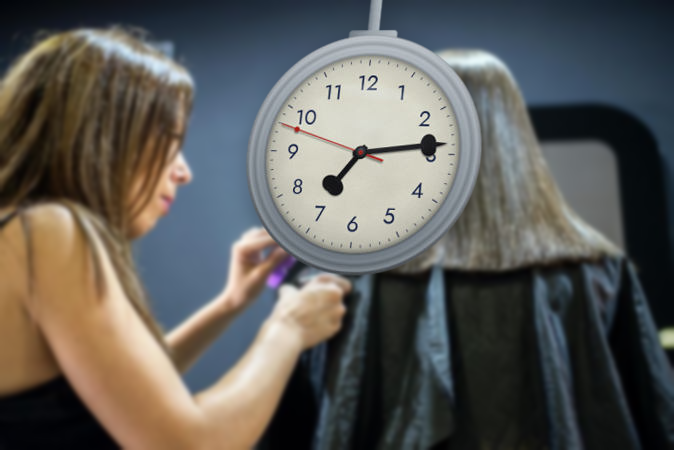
{"hour": 7, "minute": 13, "second": 48}
